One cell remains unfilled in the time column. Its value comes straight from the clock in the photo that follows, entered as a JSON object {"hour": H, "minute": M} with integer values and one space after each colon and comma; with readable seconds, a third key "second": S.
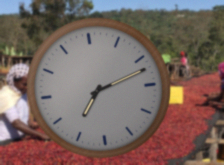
{"hour": 7, "minute": 12}
